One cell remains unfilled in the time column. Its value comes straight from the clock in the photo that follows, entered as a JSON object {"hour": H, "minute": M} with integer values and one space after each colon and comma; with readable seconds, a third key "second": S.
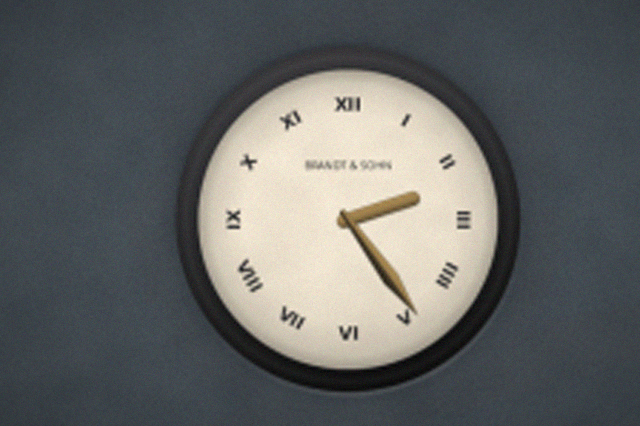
{"hour": 2, "minute": 24}
